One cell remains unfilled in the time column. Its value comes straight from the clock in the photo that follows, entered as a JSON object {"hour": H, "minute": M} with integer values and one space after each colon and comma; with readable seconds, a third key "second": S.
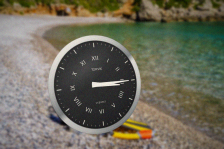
{"hour": 3, "minute": 15}
